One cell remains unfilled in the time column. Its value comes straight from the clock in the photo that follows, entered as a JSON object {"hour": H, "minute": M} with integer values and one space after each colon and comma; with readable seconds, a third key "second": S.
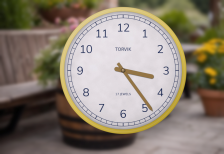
{"hour": 3, "minute": 24}
